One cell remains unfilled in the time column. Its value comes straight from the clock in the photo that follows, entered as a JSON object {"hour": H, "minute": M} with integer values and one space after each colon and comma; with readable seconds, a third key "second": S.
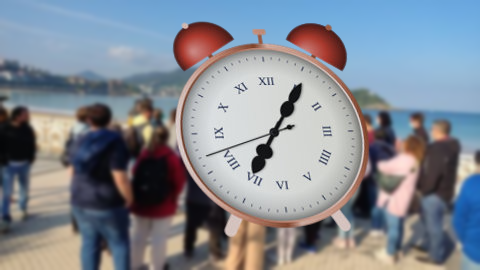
{"hour": 7, "minute": 5, "second": 42}
